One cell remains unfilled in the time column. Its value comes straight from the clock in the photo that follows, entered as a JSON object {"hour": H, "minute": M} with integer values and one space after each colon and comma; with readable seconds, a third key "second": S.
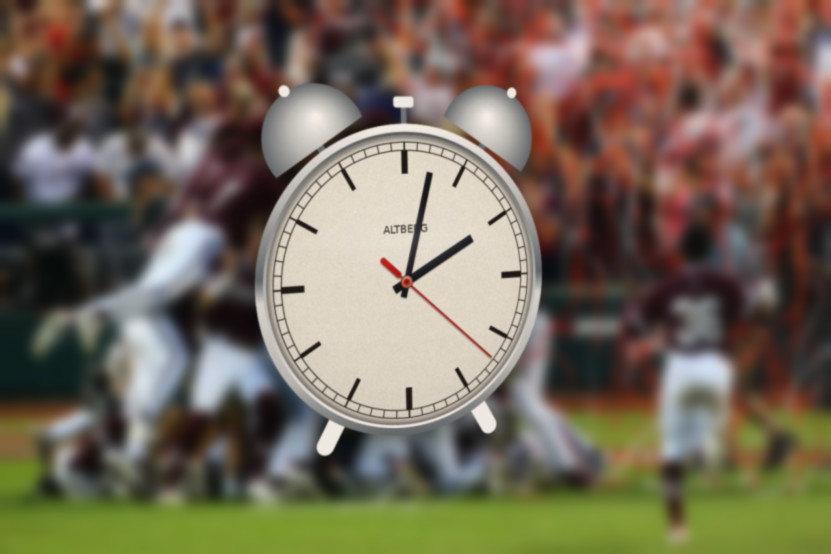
{"hour": 2, "minute": 2, "second": 22}
